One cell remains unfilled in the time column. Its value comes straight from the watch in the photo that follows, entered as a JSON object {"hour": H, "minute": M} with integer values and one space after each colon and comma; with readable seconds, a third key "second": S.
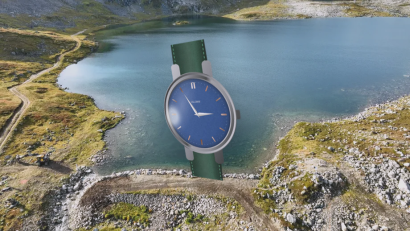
{"hour": 2, "minute": 55}
